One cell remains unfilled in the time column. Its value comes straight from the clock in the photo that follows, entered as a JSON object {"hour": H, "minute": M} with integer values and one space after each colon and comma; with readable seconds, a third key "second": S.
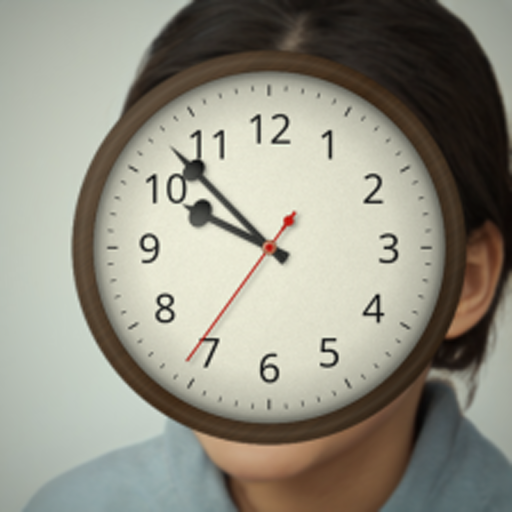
{"hour": 9, "minute": 52, "second": 36}
